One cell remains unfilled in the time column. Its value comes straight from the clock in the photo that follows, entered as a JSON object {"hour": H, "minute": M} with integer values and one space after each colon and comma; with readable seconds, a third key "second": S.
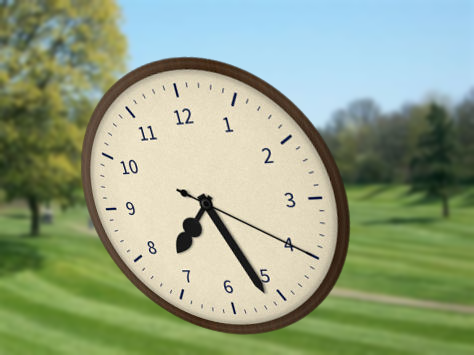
{"hour": 7, "minute": 26, "second": 20}
